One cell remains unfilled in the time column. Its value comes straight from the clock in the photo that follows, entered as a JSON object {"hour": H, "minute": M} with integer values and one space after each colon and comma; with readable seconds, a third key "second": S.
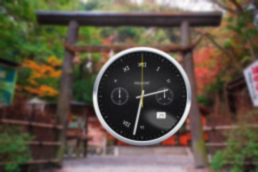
{"hour": 2, "minute": 32}
